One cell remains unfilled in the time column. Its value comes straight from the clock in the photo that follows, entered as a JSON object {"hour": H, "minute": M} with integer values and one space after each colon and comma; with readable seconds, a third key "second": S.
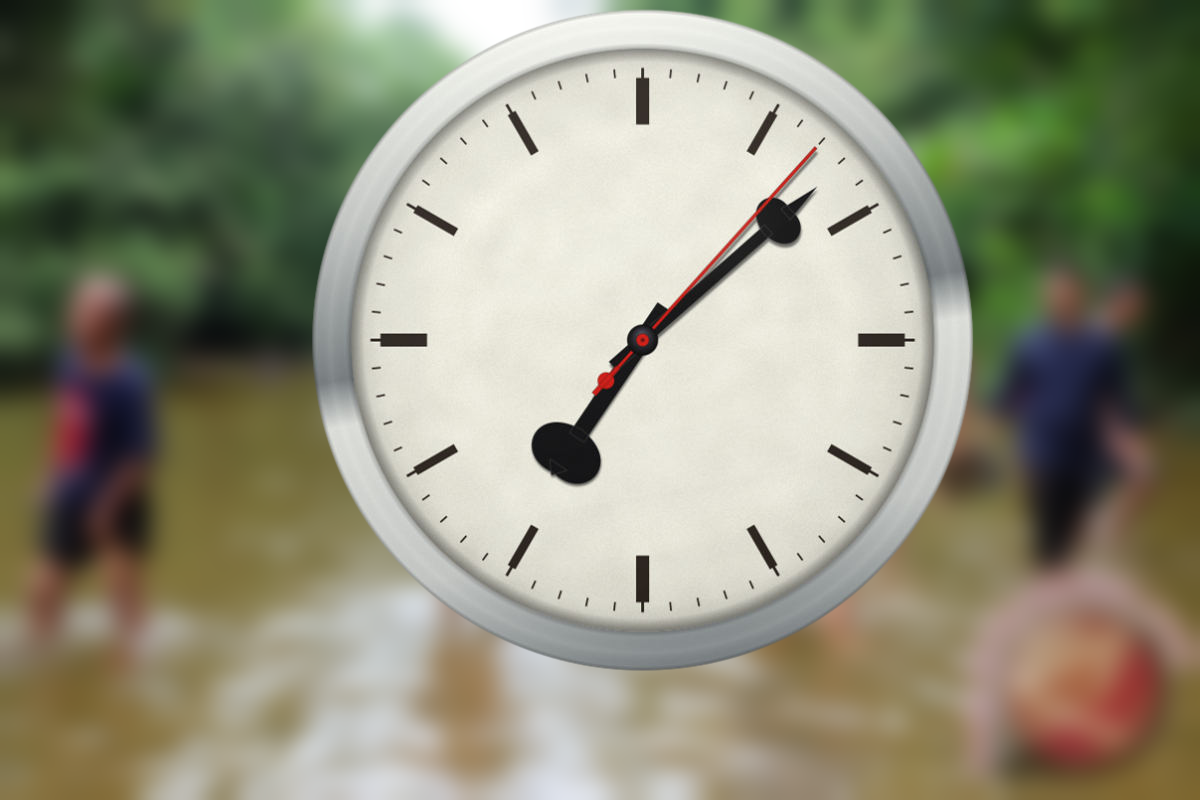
{"hour": 7, "minute": 8, "second": 7}
